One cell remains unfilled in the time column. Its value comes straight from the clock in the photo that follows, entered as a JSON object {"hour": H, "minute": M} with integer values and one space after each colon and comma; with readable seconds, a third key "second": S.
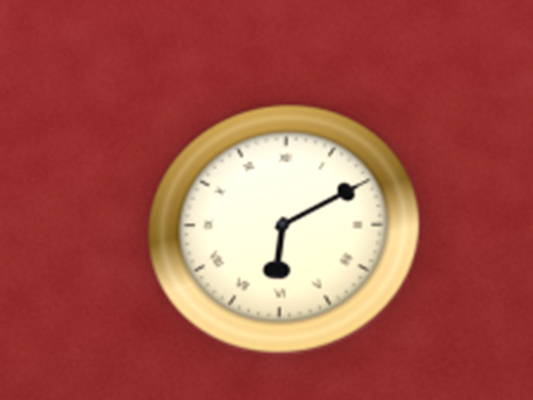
{"hour": 6, "minute": 10}
